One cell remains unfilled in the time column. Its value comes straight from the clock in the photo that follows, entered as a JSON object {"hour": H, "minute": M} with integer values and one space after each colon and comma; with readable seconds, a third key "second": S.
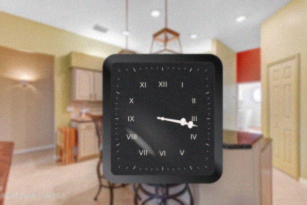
{"hour": 3, "minute": 17}
